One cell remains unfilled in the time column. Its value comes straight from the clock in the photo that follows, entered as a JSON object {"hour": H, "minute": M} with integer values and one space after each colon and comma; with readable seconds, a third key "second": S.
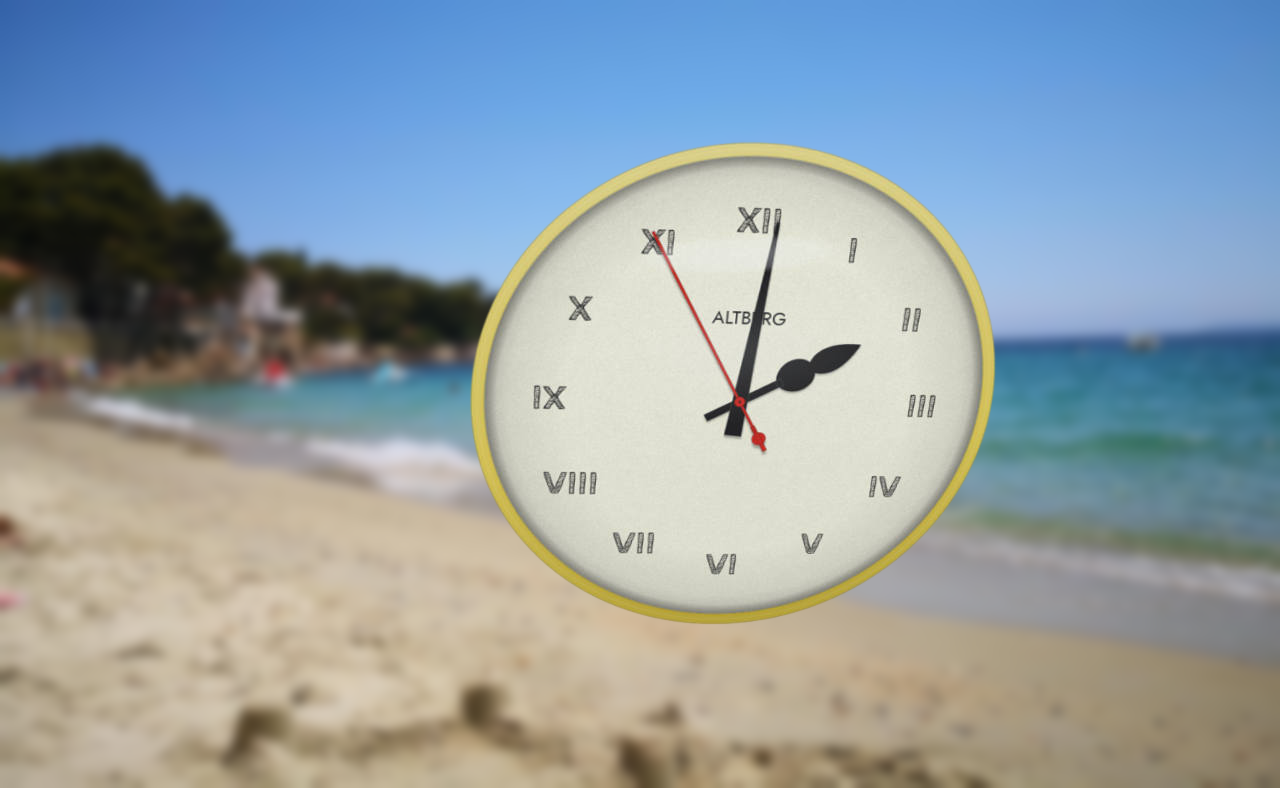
{"hour": 2, "minute": 0, "second": 55}
